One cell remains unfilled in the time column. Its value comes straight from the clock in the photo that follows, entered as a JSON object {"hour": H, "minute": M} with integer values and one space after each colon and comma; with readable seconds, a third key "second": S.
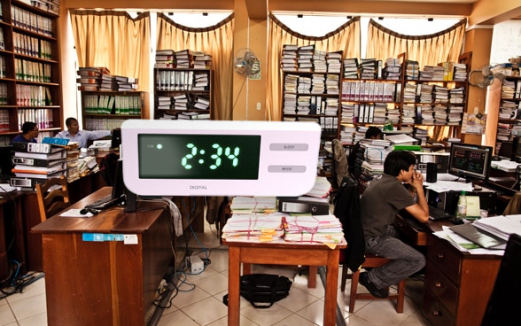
{"hour": 2, "minute": 34}
